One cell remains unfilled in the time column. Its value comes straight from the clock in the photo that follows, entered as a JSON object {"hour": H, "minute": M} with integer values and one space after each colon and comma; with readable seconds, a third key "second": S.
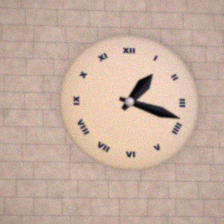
{"hour": 1, "minute": 18}
